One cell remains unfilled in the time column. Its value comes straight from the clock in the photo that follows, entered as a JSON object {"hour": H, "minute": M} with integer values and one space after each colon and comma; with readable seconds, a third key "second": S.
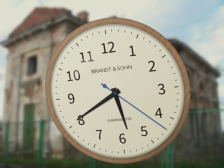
{"hour": 5, "minute": 40, "second": 22}
